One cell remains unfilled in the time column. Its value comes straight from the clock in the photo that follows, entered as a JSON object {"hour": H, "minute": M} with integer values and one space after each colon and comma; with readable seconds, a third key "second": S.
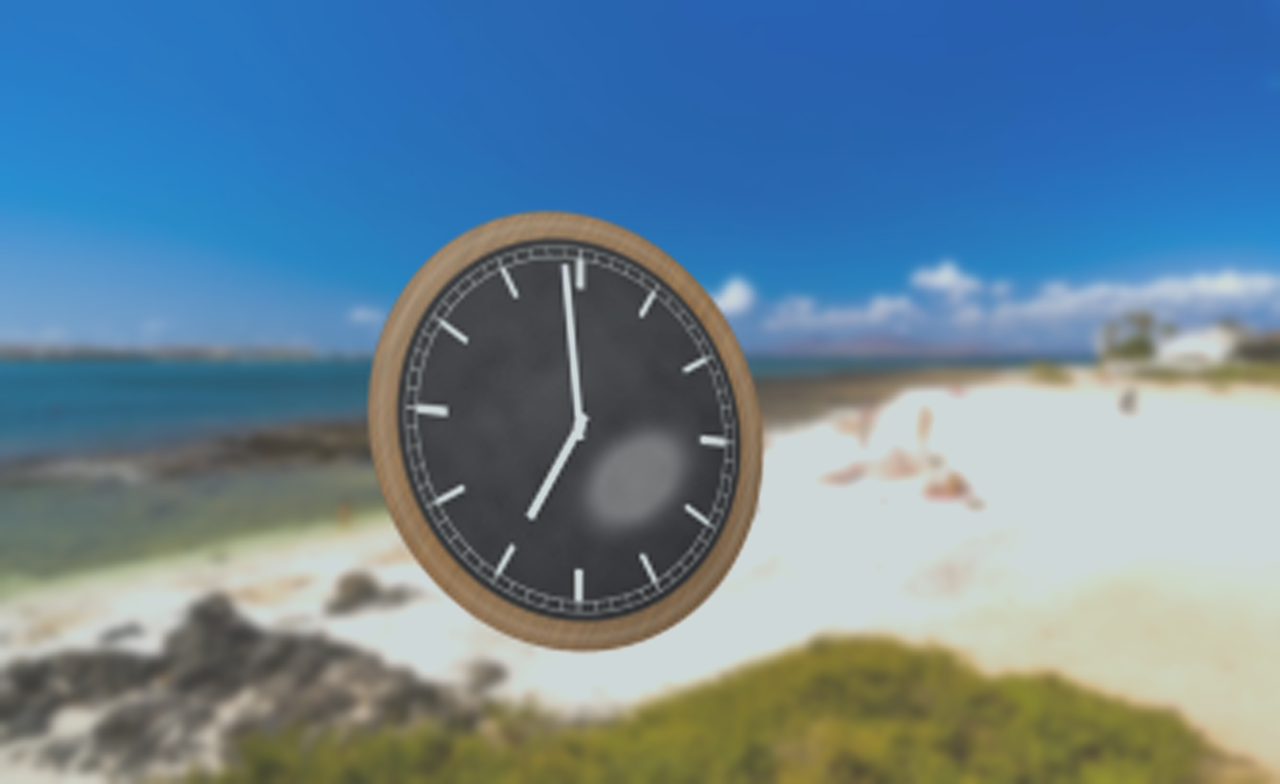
{"hour": 6, "minute": 59}
